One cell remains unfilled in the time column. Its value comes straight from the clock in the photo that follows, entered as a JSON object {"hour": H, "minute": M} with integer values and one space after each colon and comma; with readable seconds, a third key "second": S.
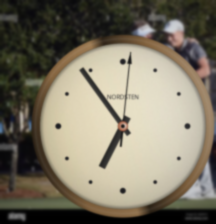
{"hour": 6, "minute": 54, "second": 1}
